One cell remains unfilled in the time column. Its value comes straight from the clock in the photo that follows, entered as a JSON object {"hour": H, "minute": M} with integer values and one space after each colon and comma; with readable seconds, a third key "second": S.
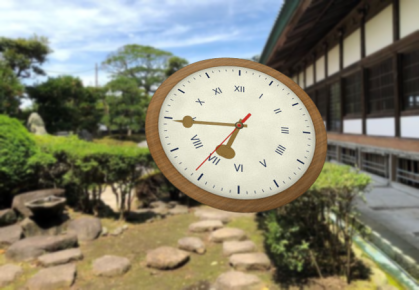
{"hour": 6, "minute": 44, "second": 36}
